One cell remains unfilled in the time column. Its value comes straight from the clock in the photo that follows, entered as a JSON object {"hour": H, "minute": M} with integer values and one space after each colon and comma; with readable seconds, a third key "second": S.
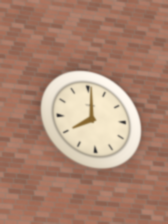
{"hour": 8, "minute": 1}
